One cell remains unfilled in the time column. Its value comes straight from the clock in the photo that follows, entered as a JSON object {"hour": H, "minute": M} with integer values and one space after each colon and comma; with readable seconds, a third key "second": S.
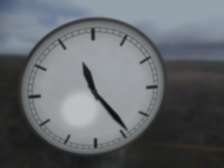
{"hour": 11, "minute": 24}
